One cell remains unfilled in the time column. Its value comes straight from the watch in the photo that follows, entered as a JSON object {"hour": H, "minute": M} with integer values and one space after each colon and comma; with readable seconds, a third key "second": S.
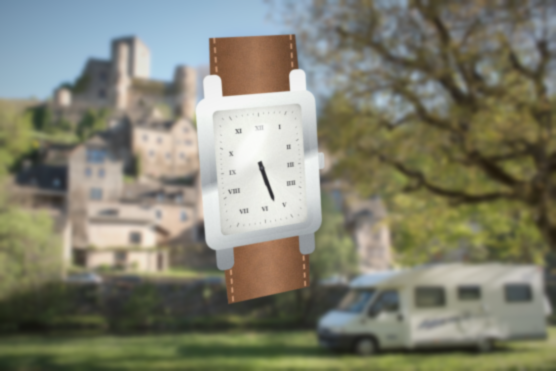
{"hour": 5, "minute": 27}
